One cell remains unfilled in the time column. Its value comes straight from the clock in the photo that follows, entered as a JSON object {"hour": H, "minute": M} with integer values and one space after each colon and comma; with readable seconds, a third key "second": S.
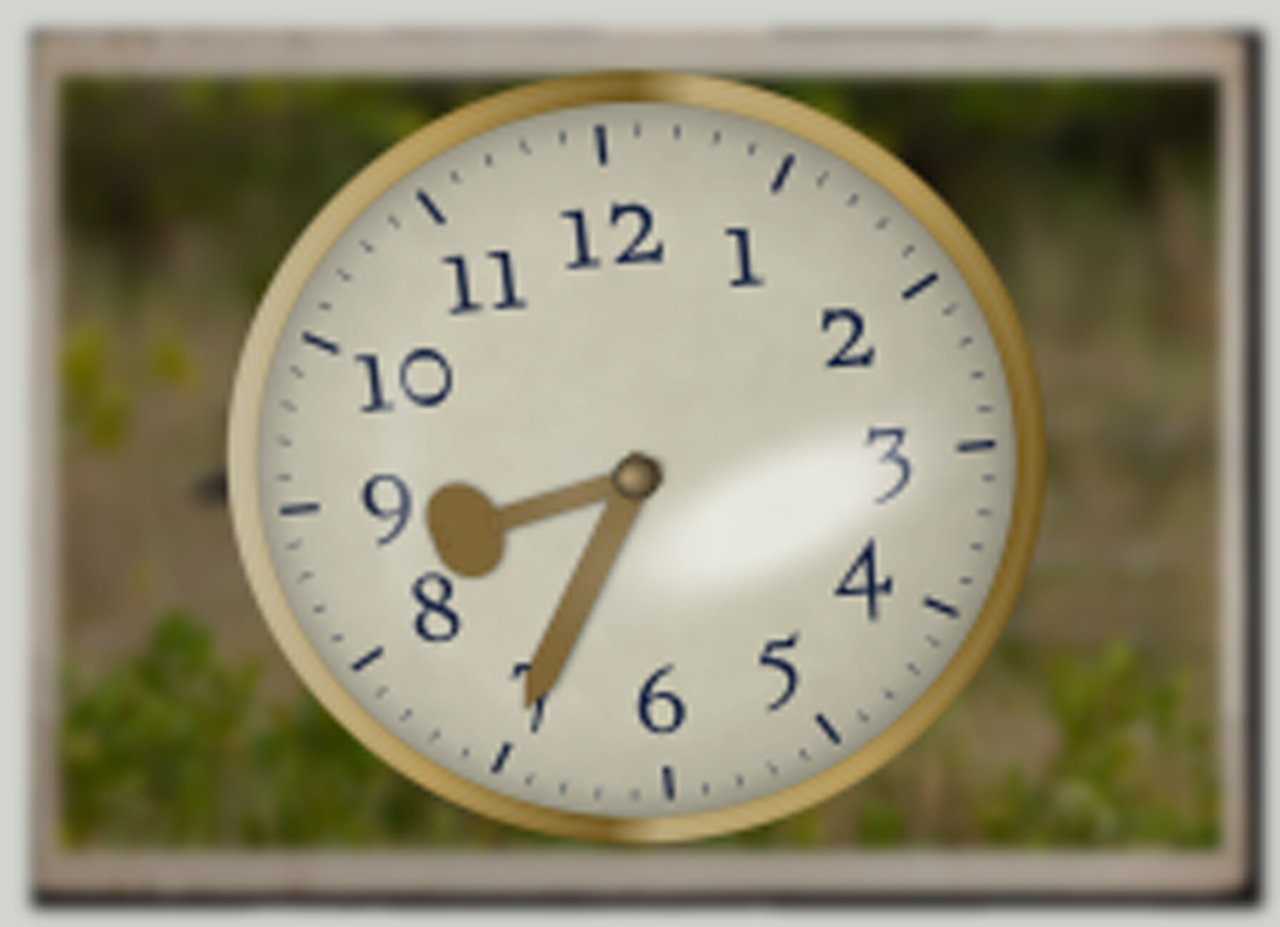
{"hour": 8, "minute": 35}
